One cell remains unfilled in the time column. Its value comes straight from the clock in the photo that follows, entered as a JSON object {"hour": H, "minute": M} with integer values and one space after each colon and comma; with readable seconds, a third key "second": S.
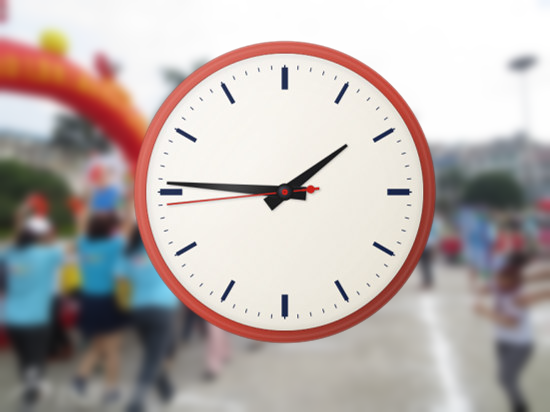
{"hour": 1, "minute": 45, "second": 44}
